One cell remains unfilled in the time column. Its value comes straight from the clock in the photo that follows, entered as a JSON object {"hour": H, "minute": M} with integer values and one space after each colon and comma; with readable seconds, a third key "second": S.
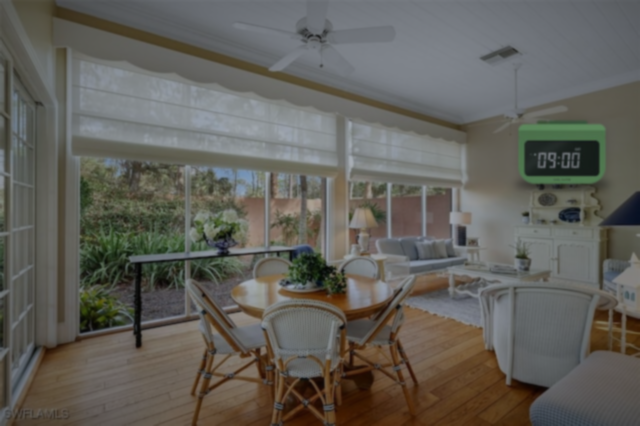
{"hour": 9, "minute": 0}
